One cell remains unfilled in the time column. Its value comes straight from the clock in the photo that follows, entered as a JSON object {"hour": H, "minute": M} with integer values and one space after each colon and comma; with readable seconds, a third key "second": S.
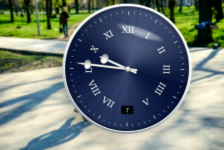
{"hour": 9, "minute": 46}
